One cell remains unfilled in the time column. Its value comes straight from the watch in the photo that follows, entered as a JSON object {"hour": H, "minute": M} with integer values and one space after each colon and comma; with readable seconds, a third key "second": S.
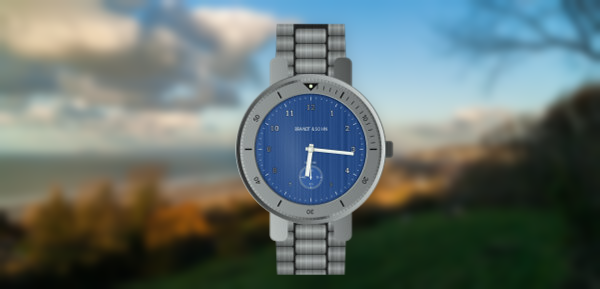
{"hour": 6, "minute": 16}
